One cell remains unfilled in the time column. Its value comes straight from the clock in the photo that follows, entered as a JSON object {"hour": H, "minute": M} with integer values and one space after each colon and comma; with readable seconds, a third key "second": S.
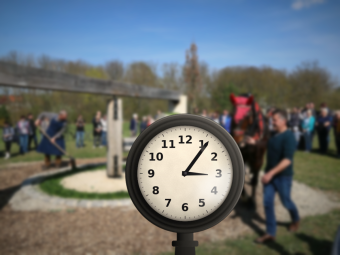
{"hour": 3, "minute": 6}
